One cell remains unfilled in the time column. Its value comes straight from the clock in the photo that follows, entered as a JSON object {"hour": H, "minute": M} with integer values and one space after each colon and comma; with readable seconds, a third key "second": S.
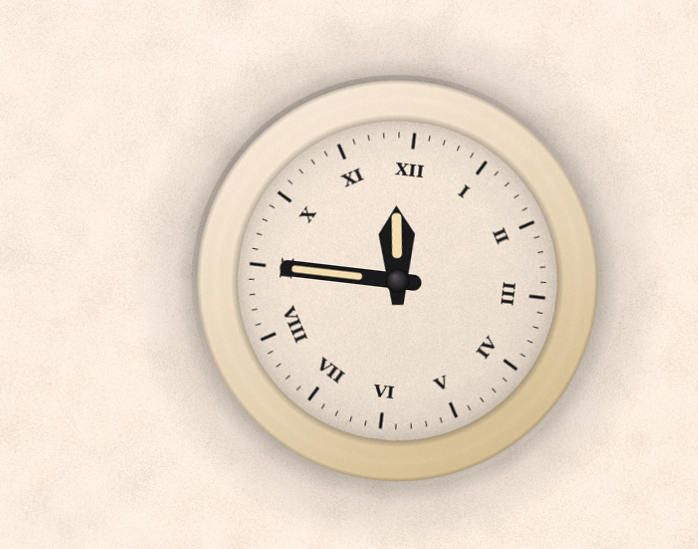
{"hour": 11, "minute": 45}
